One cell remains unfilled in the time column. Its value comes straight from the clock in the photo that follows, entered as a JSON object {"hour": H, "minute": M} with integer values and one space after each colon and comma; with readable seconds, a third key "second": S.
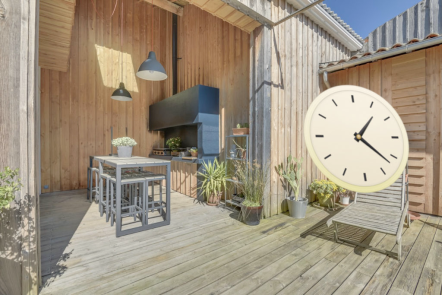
{"hour": 1, "minute": 22}
